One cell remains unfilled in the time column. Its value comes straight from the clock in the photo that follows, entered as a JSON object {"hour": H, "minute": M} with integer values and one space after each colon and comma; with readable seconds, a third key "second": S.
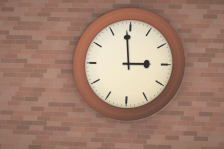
{"hour": 2, "minute": 59}
